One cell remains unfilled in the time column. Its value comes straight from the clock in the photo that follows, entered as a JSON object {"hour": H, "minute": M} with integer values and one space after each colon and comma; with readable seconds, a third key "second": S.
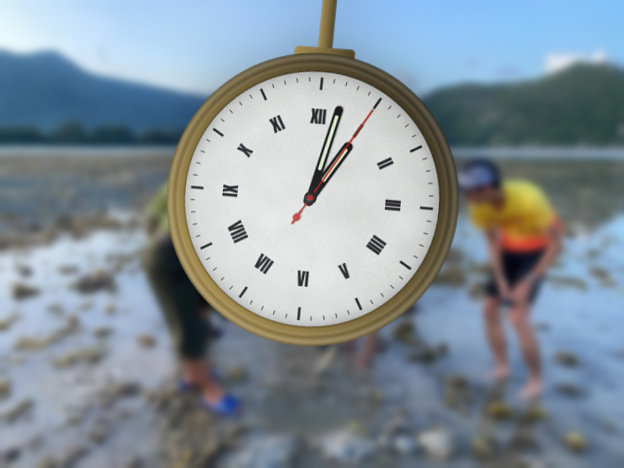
{"hour": 1, "minute": 2, "second": 5}
